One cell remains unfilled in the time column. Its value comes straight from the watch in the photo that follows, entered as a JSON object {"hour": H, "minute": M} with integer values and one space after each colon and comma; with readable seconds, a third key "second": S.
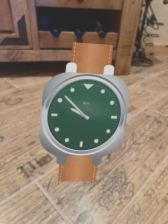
{"hour": 9, "minute": 52}
